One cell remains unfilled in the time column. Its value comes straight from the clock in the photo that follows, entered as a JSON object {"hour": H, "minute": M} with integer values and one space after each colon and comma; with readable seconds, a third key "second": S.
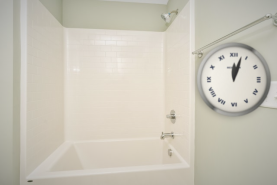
{"hour": 12, "minute": 3}
